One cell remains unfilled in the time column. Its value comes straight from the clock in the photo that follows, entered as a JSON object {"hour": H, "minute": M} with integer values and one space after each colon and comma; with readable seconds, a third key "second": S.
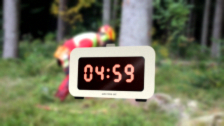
{"hour": 4, "minute": 59}
